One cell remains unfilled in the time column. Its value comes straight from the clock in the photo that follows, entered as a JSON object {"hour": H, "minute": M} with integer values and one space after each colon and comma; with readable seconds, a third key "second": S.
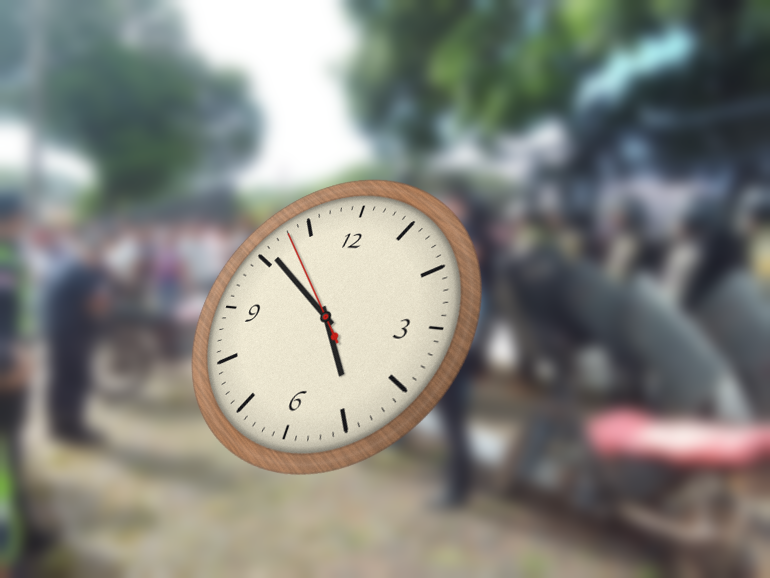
{"hour": 4, "minute": 50, "second": 53}
